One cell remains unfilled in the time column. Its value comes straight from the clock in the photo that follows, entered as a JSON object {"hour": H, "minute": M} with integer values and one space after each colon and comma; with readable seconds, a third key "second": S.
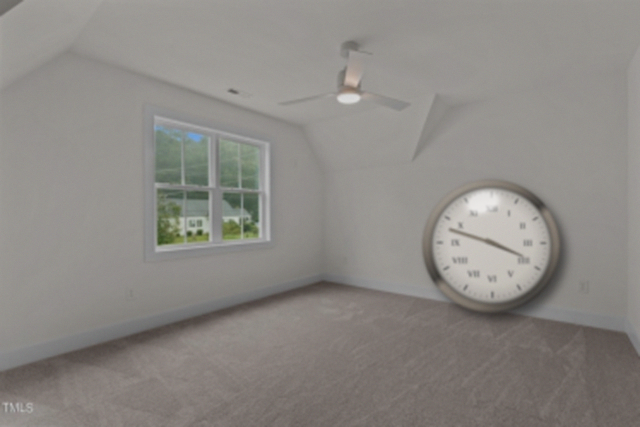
{"hour": 3, "minute": 48}
